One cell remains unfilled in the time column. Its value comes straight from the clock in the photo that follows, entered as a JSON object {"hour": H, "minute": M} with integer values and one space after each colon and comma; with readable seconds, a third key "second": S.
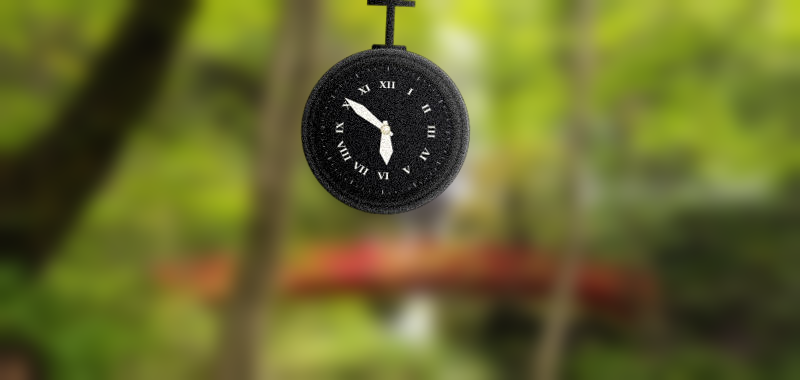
{"hour": 5, "minute": 51}
